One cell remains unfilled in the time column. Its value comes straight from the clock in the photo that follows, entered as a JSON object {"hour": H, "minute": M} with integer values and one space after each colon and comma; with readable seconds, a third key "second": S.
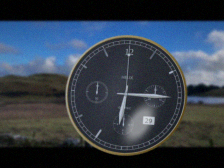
{"hour": 6, "minute": 15}
